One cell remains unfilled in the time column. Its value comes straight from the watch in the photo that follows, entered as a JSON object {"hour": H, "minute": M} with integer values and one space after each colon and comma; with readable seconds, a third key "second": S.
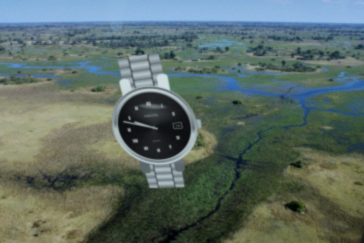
{"hour": 9, "minute": 48}
